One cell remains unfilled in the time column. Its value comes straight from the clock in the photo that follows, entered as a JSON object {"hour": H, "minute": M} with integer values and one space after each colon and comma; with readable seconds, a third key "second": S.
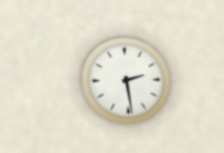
{"hour": 2, "minute": 29}
